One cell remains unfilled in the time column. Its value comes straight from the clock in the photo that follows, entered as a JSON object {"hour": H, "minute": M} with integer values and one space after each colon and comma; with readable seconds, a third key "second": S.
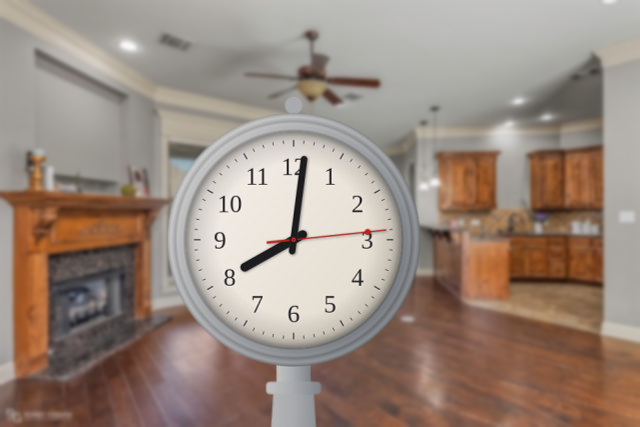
{"hour": 8, "minute": 1, "second": 14}
